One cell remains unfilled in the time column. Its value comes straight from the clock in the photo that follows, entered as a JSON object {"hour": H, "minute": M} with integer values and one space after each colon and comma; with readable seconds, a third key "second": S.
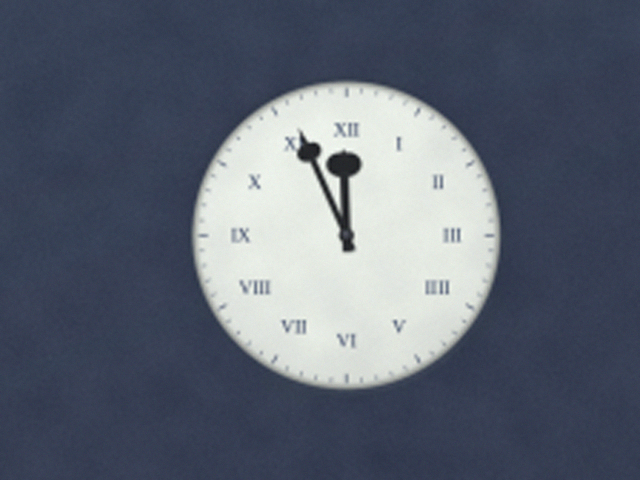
{"hour": 11, "minute": 56}
